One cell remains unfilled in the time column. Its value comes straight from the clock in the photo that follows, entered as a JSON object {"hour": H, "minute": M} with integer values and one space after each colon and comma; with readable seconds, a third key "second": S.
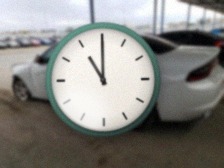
{"hour": 11, "minute": 0}
